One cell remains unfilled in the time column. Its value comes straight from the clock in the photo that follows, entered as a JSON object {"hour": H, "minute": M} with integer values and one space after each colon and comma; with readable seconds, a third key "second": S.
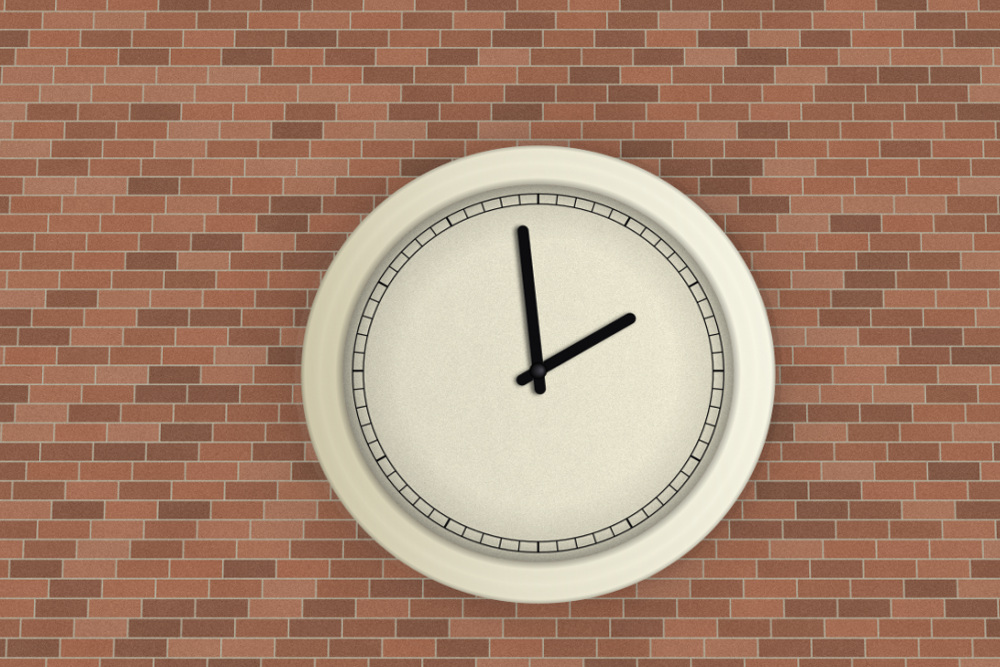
{"hour": 1, "minute": 59}
